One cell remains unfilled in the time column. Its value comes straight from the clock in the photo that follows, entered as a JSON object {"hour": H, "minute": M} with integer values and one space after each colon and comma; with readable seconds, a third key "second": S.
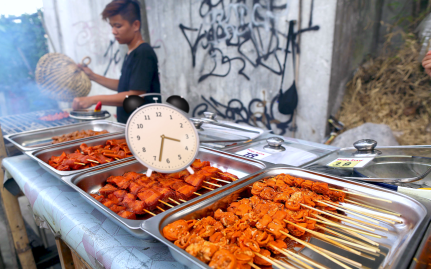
{"hour": 3, "minute": 33}
